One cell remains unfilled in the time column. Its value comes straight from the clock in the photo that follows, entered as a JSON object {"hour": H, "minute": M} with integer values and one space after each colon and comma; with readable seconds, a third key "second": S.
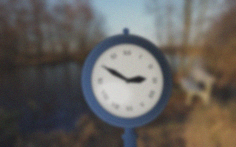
{"hour": 2, "minute": 50}
